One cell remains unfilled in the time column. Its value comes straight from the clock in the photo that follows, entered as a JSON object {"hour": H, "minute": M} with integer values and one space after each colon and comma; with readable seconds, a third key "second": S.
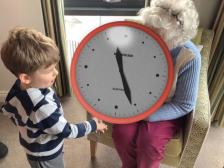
{"hour": 11, "minute": 26}
